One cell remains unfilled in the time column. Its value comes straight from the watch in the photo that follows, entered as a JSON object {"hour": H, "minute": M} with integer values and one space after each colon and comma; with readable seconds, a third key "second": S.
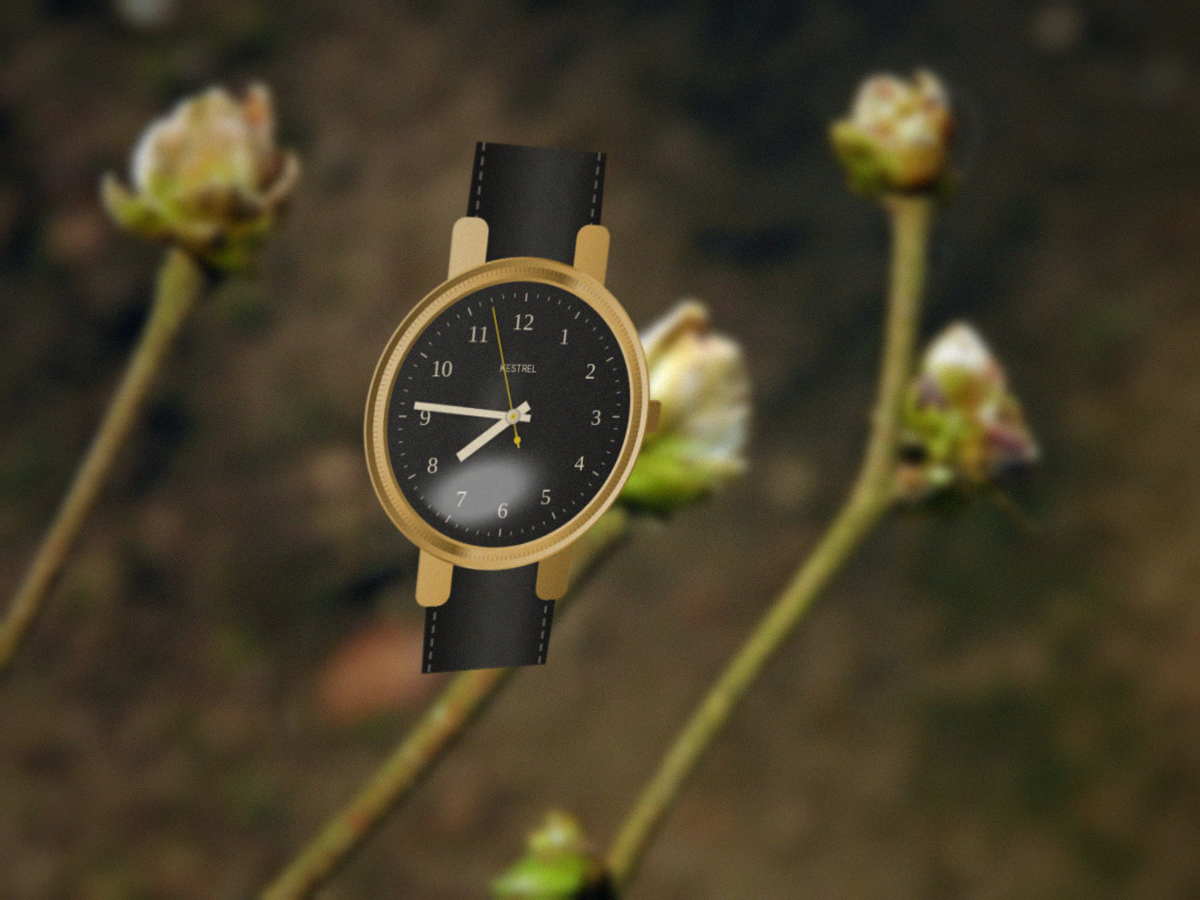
{"hour": 7, "minute": 45, "second": 57}
